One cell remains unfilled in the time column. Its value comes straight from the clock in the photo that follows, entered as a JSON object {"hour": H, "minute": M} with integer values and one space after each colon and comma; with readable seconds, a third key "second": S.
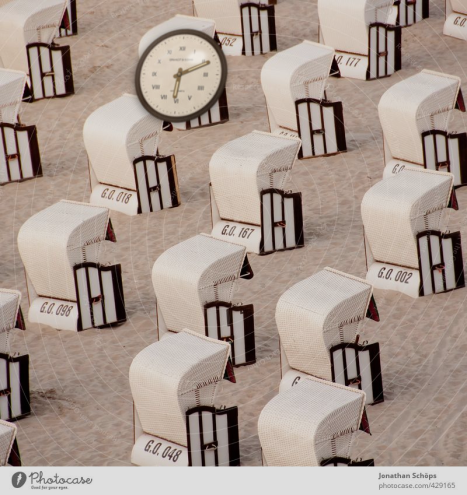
{"hour": 6, "minute": 11}
